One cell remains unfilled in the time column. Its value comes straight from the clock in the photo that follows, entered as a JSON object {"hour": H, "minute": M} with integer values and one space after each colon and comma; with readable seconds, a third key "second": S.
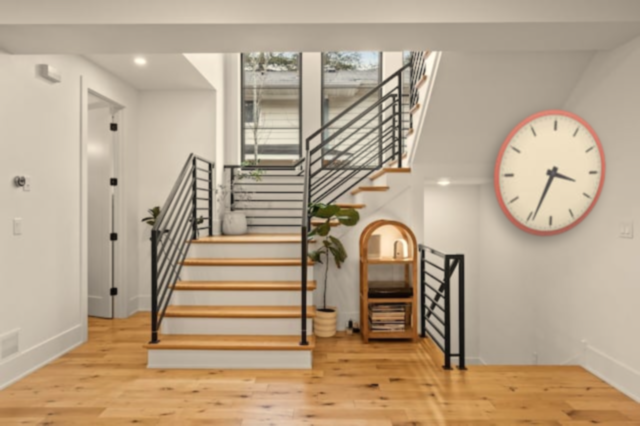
{"hour": 3, "minute": 34}
